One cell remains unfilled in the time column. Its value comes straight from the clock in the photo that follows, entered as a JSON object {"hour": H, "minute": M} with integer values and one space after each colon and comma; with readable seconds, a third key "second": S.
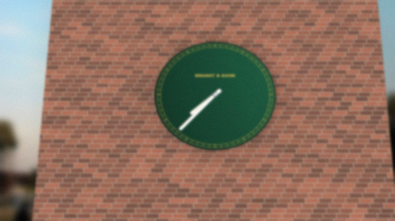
{"hour": 7, "minute": 37}
